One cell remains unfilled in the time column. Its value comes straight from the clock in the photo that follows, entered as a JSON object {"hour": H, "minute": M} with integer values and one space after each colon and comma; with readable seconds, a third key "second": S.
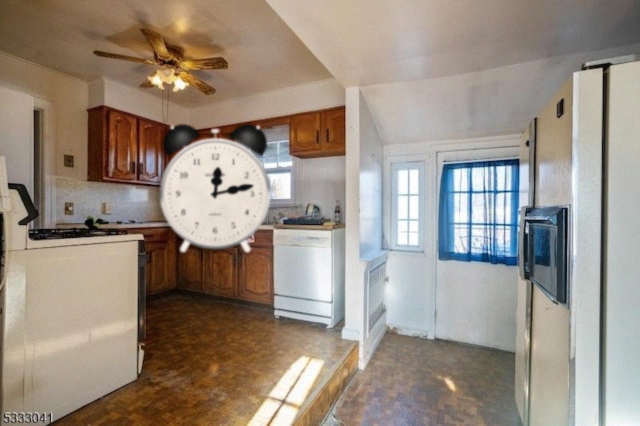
{"hour": 12, "minute": 13}
